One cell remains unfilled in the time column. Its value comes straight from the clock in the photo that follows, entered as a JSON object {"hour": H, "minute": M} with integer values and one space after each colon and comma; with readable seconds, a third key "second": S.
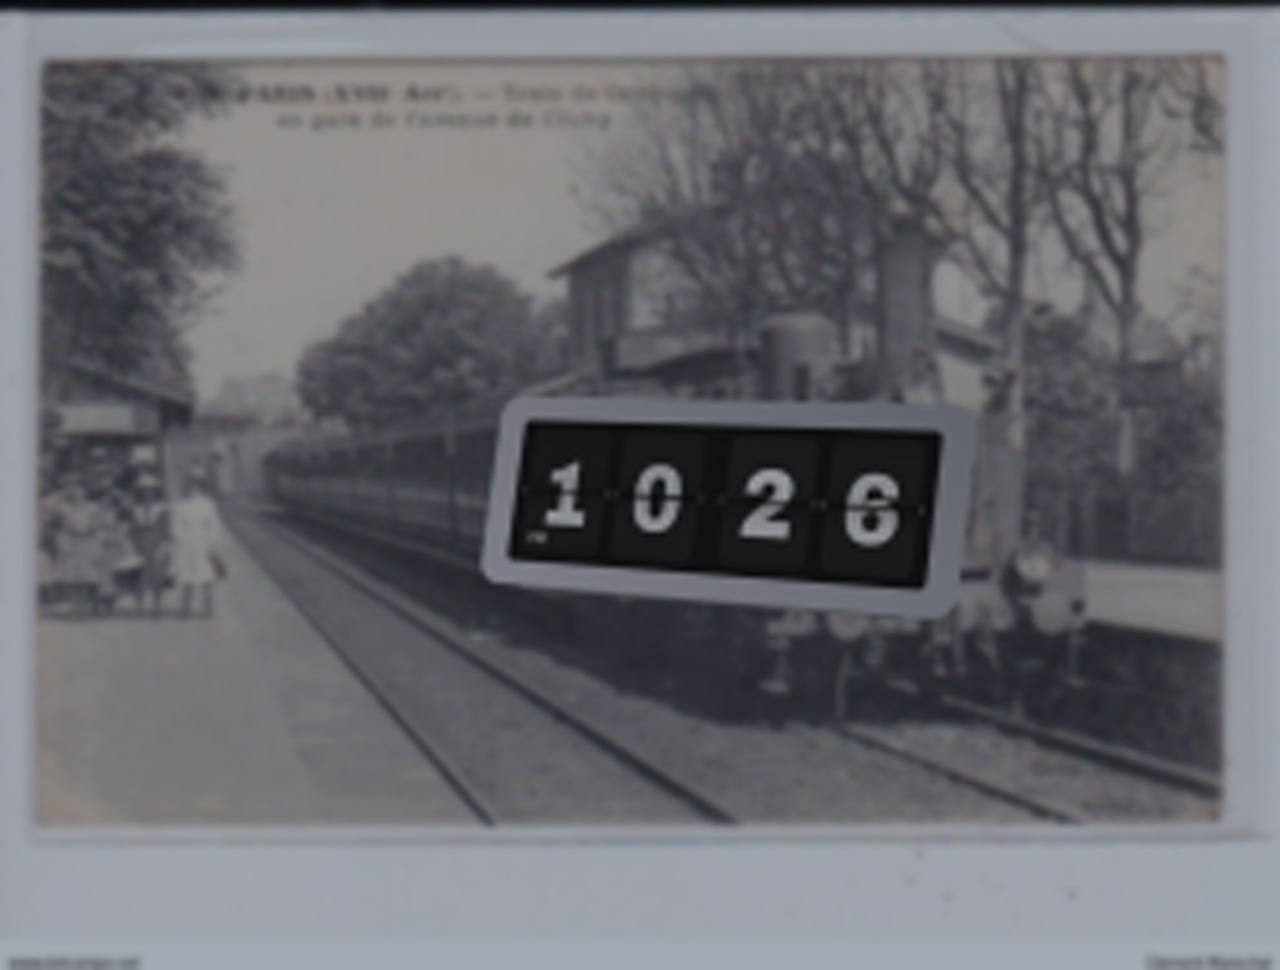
{"hour": 10, "minute": 26}
